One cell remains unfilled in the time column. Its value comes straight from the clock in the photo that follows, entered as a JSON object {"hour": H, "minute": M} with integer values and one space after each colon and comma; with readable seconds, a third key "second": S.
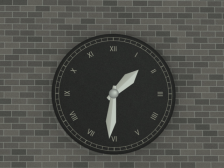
{"hour": 1, "minute": 31}
